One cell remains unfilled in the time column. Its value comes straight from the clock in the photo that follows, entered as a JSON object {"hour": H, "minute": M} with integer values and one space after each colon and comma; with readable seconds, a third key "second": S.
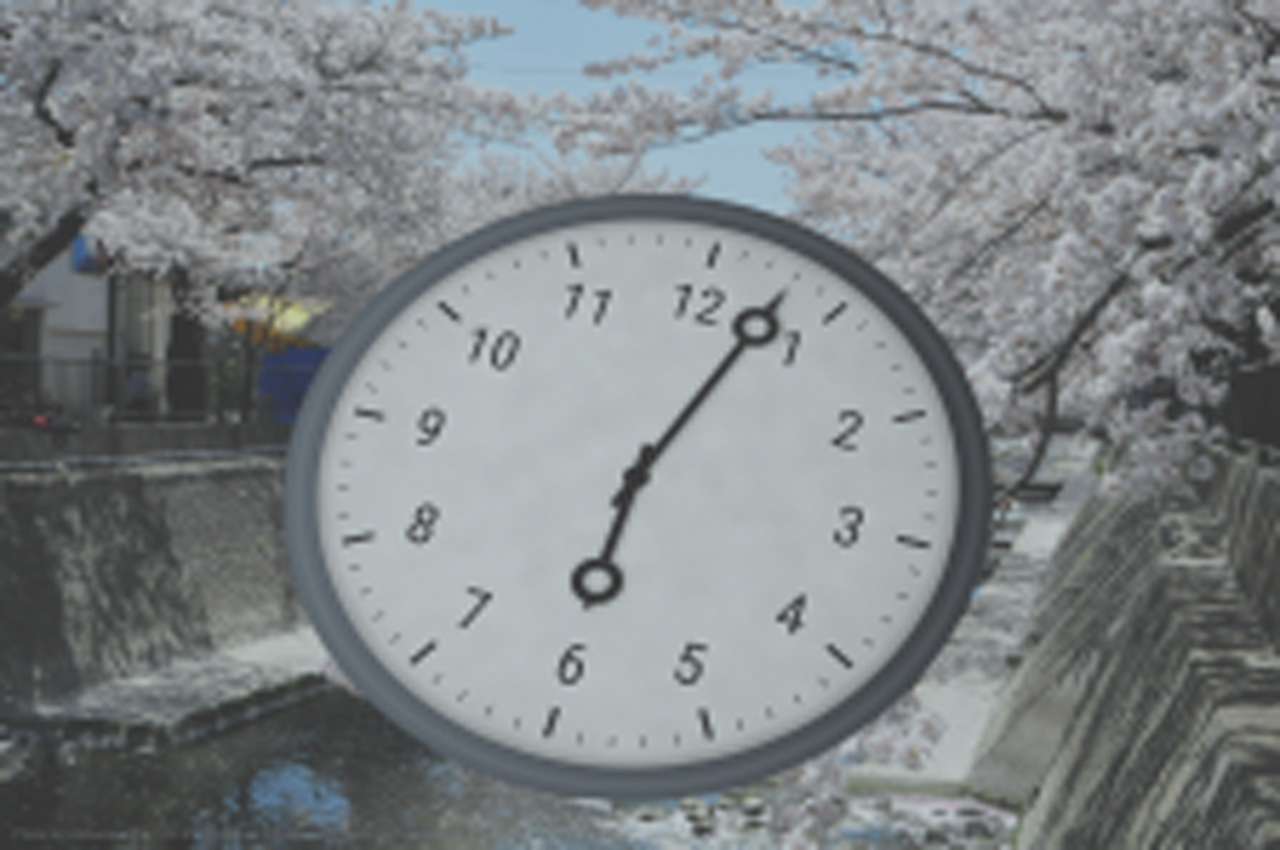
{"hour": 6, "minute": 3}
